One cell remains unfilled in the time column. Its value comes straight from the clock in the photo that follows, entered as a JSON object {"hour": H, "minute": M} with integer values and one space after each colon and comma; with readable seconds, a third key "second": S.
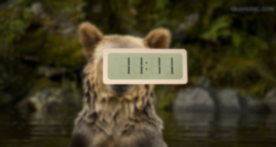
{"hour": 11, "minute": 11}
